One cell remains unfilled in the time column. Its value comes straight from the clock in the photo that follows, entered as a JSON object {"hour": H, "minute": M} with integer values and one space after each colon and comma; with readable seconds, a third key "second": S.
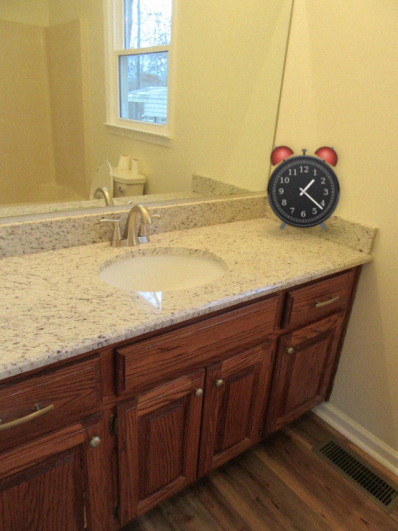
{"hour": 1, "minute": 22}
